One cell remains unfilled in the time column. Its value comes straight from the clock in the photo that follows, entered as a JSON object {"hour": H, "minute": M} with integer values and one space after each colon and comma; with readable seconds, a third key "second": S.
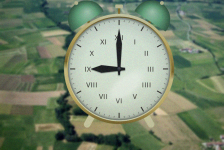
{"hour": 9, "minute": 0}
